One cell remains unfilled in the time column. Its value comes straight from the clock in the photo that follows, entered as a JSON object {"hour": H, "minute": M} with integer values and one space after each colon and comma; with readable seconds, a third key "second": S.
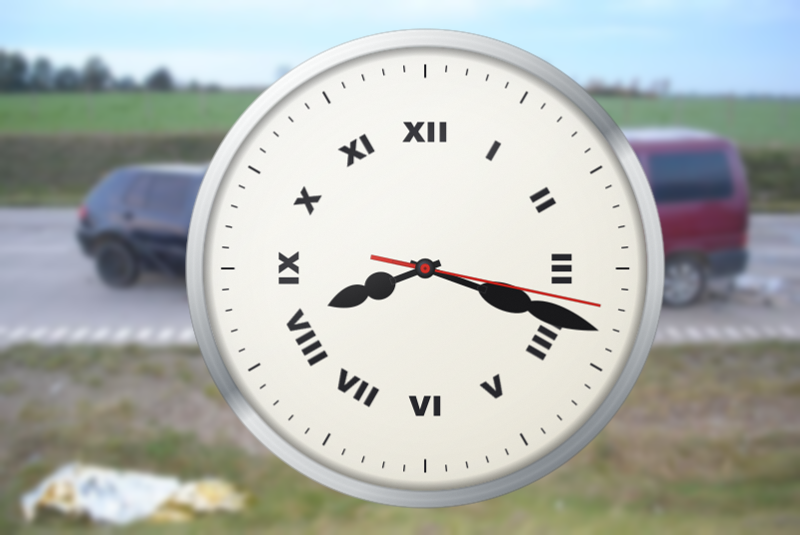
{"hour": 8, "minute": 18, "second": 17}
